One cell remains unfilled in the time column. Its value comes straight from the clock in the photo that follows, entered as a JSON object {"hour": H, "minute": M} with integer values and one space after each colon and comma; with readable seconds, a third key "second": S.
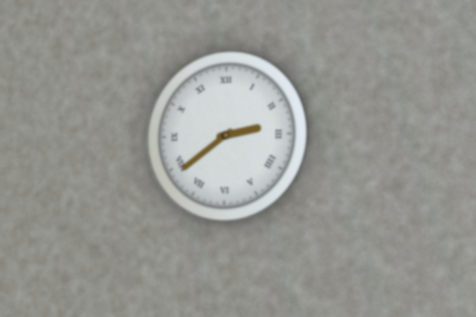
{"hour": 2, "minute": 39}
